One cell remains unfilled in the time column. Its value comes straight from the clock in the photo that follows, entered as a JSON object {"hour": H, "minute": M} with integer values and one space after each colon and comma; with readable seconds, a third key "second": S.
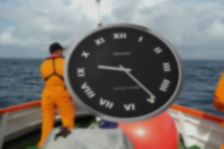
{"hour": 9, "minute": 24}
